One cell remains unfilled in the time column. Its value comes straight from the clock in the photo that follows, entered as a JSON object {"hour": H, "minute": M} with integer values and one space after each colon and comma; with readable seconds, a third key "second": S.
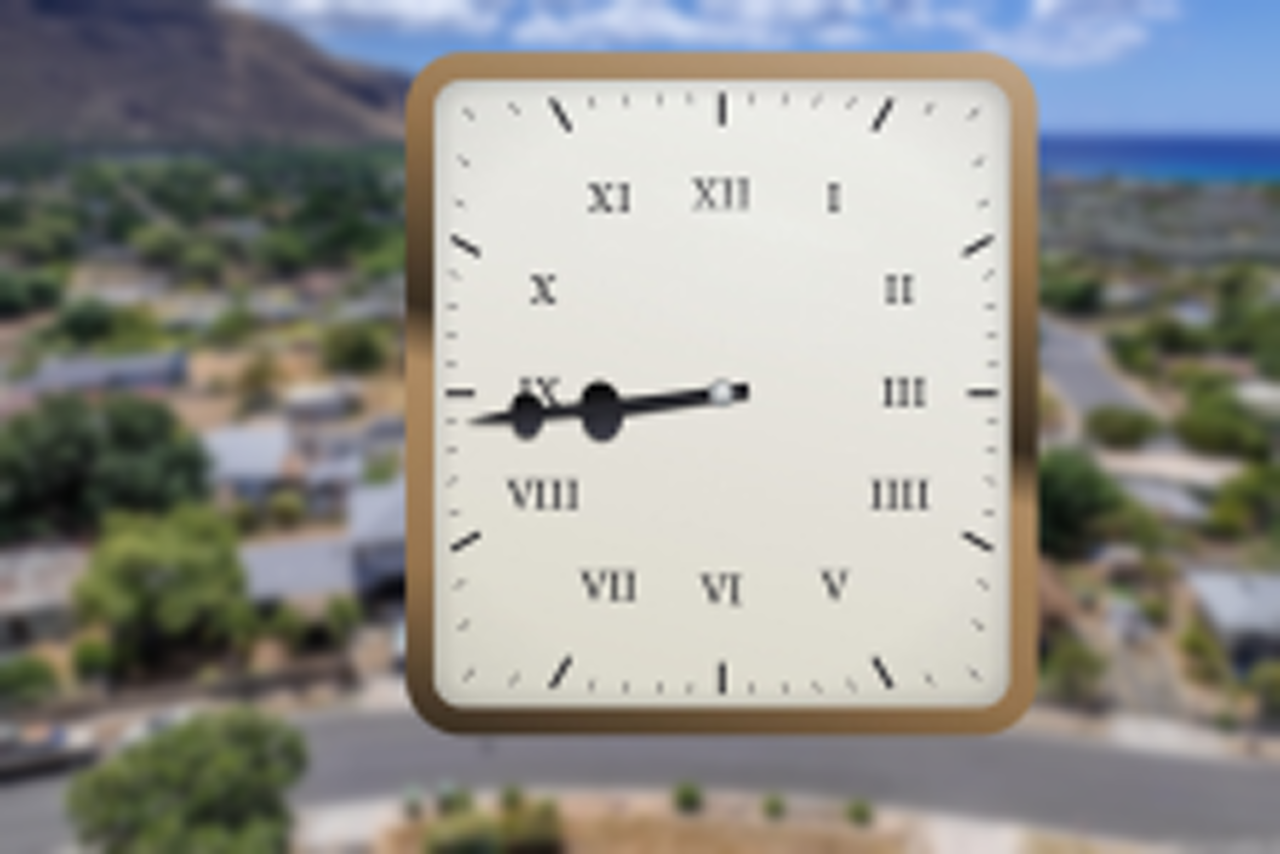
{"hour": 8, "minute": 44}
